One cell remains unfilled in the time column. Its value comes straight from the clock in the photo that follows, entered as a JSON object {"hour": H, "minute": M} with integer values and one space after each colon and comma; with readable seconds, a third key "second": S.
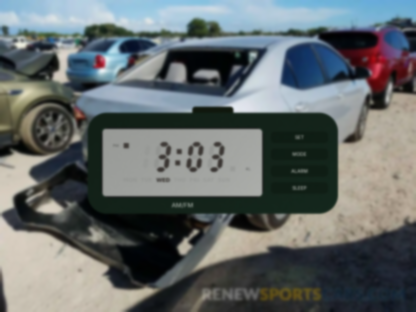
{"hour": 3, "minute": 3}
